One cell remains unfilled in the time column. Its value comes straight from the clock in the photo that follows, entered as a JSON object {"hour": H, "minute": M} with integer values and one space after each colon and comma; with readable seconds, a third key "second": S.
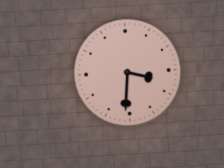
{"hour": 3, "minute": 31}
